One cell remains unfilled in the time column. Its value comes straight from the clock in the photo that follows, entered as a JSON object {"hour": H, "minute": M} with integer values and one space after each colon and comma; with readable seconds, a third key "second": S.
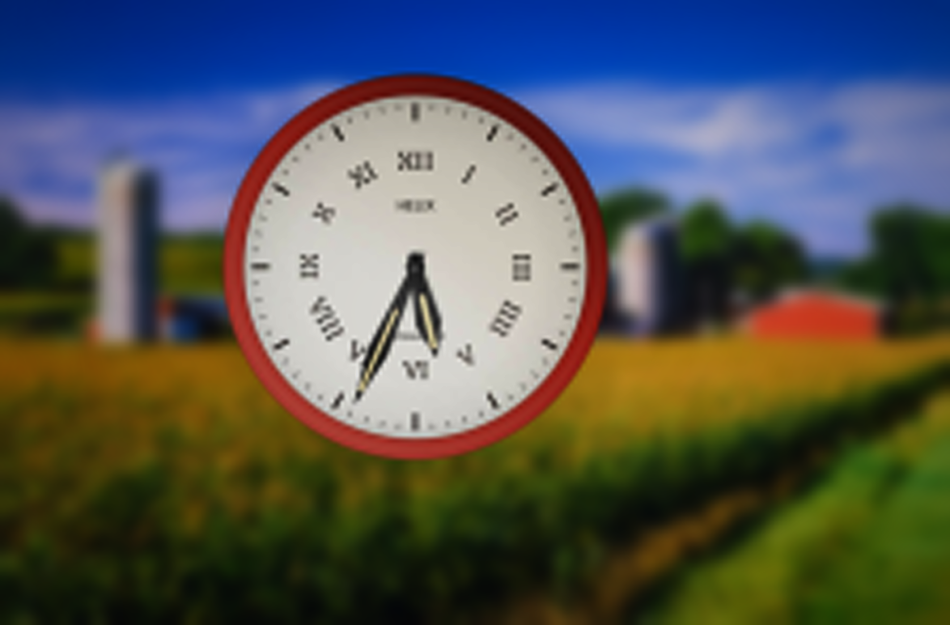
{"hour": 5, "minute": 34}
